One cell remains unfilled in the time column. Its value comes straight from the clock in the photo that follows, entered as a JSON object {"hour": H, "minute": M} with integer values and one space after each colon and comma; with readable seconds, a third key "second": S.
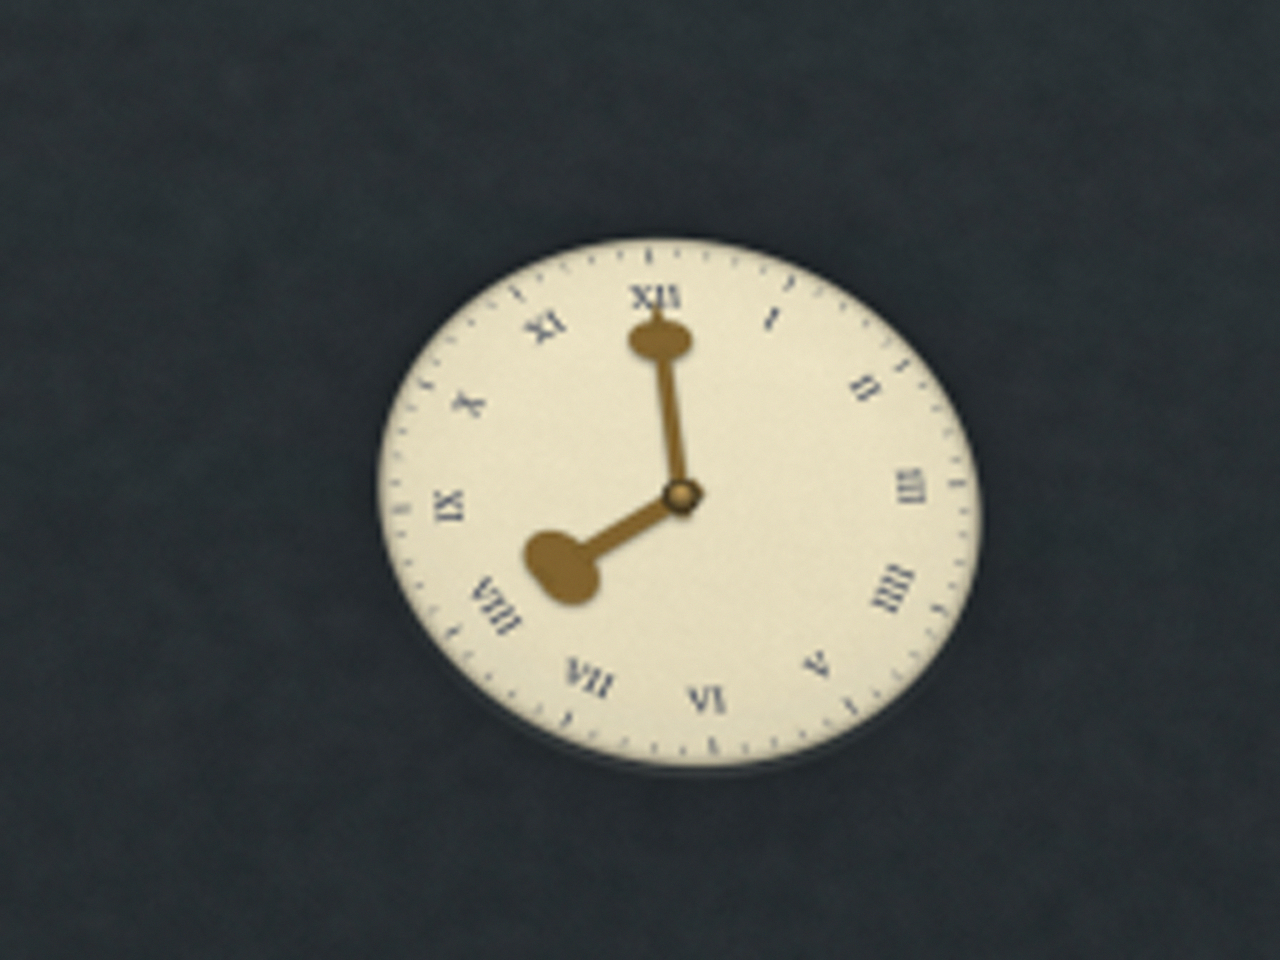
{"hour": 8, "minute": 0}
